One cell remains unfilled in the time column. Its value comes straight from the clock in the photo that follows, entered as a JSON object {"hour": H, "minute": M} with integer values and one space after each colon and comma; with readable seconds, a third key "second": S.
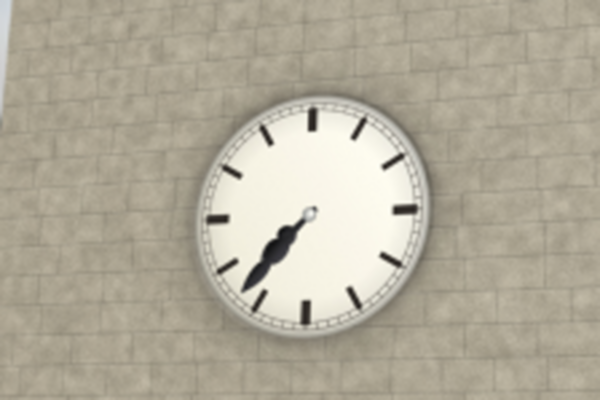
{"hour": 7, "minute": 37}
